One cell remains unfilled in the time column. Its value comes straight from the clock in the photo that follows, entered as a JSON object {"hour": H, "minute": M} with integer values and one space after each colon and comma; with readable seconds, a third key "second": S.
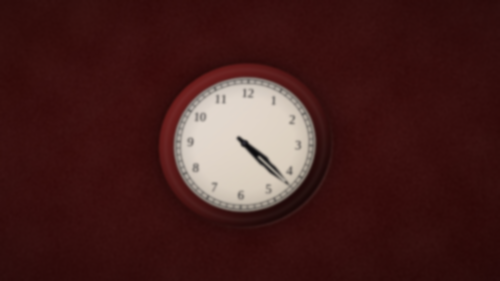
{"hour": 4, "minute": 22}
